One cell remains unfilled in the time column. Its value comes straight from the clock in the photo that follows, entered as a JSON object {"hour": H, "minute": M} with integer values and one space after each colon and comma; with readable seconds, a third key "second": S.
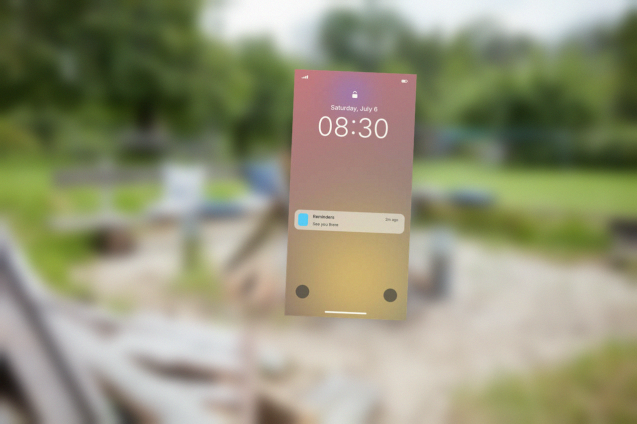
{"hour": 8, "minute": 30}
